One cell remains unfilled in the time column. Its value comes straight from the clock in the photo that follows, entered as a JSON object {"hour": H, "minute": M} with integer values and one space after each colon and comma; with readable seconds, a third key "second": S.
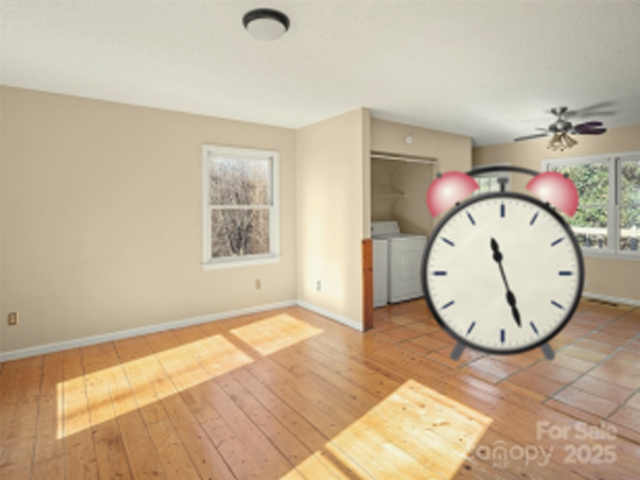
{"hour": 11, "minute": 27}
